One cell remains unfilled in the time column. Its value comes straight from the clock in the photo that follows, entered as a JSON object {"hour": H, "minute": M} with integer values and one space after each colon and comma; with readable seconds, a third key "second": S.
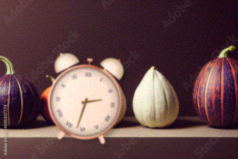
{"hour": 2, "minute": 32}
